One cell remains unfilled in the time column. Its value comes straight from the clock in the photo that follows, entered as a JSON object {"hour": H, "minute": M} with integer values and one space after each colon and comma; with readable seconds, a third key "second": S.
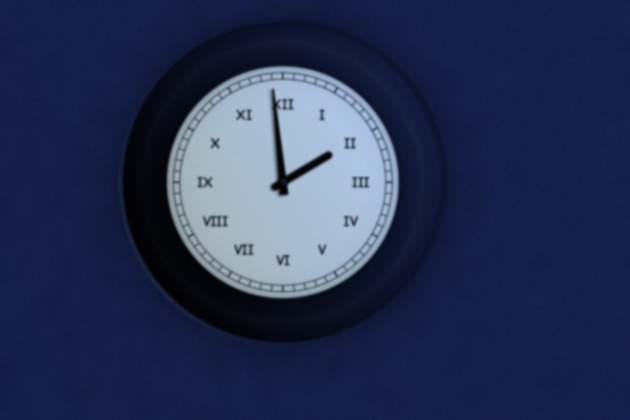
{"hour": 1, "minute": 59}
